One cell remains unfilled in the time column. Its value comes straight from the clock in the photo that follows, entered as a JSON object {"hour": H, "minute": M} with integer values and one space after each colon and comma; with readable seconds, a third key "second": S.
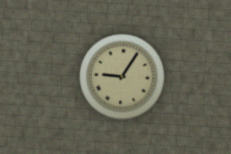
{"hour": 9, "minute": 5}
